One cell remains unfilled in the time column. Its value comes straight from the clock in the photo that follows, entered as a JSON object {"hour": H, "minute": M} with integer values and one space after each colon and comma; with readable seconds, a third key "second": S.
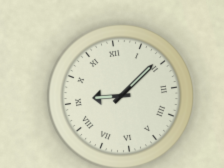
{"hour": 9, "minute": 9}
